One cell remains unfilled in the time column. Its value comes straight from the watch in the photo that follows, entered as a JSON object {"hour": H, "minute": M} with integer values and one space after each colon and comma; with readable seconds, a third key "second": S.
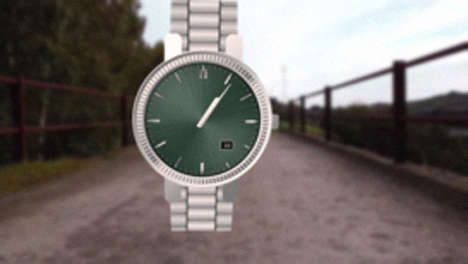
{"hour": 1, "minute": 6}
